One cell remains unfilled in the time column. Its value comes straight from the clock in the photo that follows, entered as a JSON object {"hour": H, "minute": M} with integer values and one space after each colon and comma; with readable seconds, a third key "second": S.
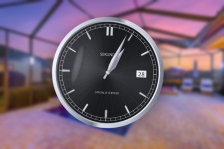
{"hour": 1, "minute": 4}
